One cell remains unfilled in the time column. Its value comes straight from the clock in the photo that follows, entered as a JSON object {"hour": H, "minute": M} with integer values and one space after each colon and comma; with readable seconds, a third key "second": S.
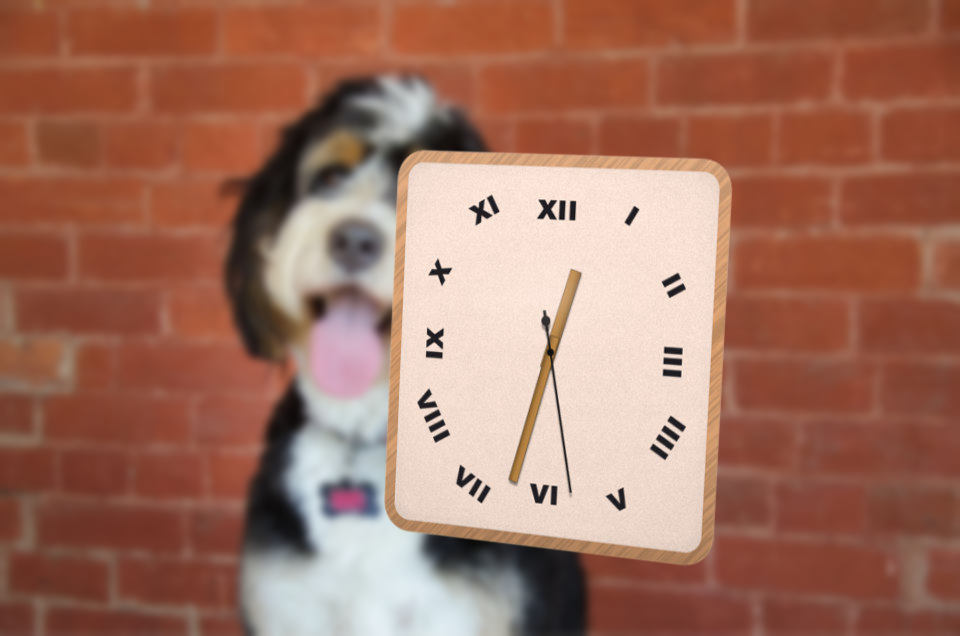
{"hour": 12, "minute": 32, "second": 28}
